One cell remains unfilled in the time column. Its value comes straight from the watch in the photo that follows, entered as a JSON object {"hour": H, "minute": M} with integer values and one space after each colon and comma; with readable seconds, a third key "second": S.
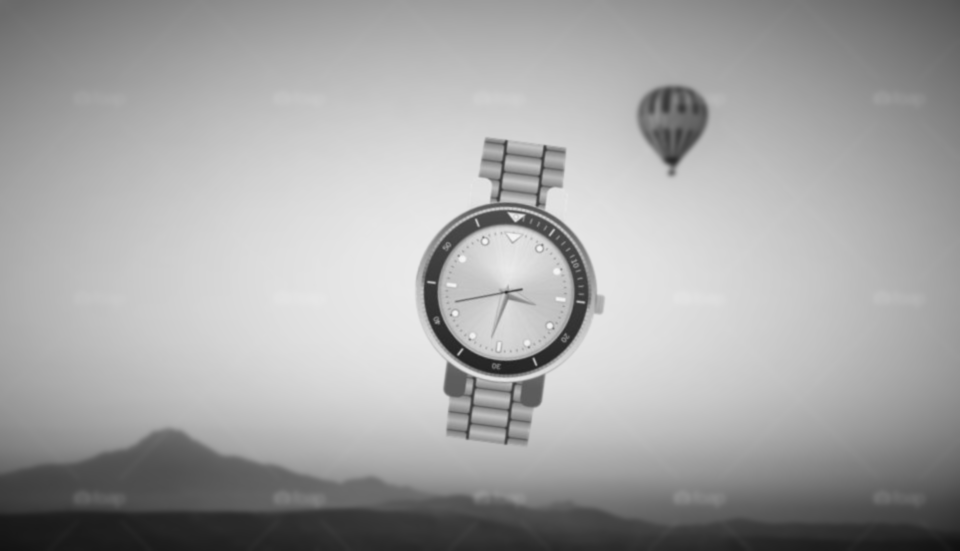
{"hour": 3, "minute": 31, "second": 42}
